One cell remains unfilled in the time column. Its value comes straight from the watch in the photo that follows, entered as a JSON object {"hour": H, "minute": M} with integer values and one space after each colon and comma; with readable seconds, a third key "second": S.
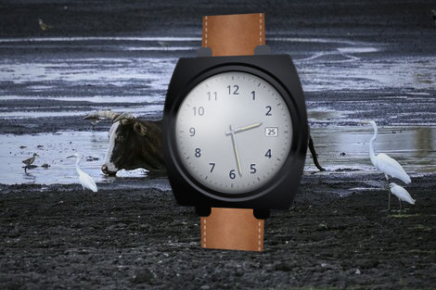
{"hour": 2, "minute": 28}
